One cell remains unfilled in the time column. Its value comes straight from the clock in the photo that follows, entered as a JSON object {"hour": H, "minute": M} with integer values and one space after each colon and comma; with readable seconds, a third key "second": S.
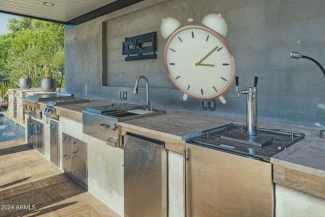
{"hour": 3, "minute": 9}
